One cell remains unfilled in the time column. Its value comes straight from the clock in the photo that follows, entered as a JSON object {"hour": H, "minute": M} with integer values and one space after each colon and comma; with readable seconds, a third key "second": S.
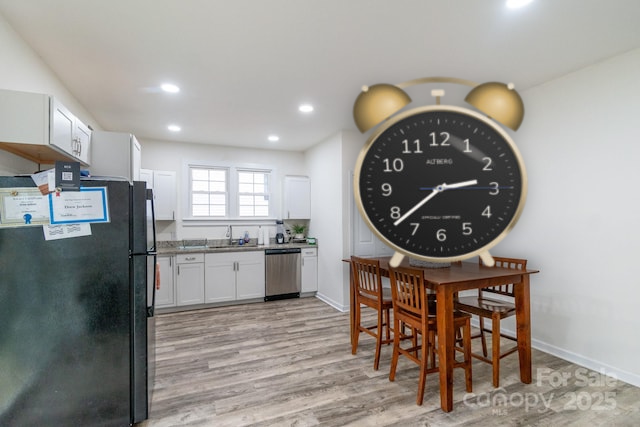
{"hour": 2, "minute": 38, "second": 15}
